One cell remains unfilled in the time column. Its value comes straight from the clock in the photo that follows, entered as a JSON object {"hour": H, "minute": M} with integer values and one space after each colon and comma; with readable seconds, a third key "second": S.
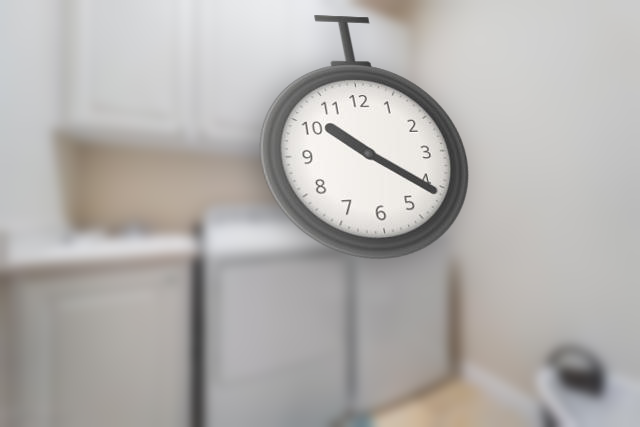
{"hour": 10, "minute": 21}
